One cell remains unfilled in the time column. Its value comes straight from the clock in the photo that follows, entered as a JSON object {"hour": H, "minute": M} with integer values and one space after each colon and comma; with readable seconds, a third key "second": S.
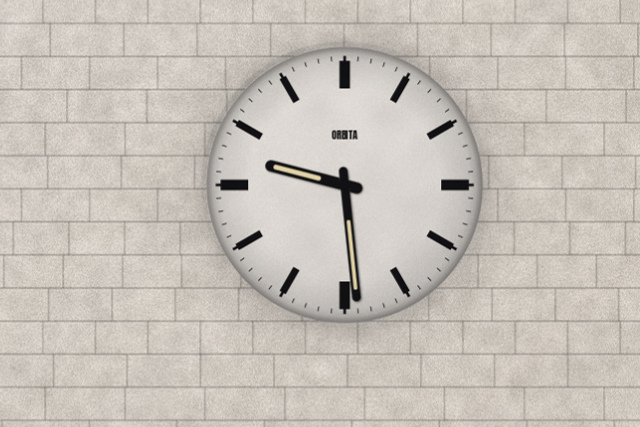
{"hour": 9, "minute": 29}
